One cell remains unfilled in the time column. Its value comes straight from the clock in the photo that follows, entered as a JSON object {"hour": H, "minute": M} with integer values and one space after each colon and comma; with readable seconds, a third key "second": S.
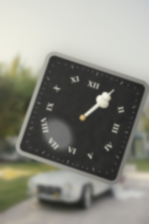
{"hour": 1, "minute": 5}
